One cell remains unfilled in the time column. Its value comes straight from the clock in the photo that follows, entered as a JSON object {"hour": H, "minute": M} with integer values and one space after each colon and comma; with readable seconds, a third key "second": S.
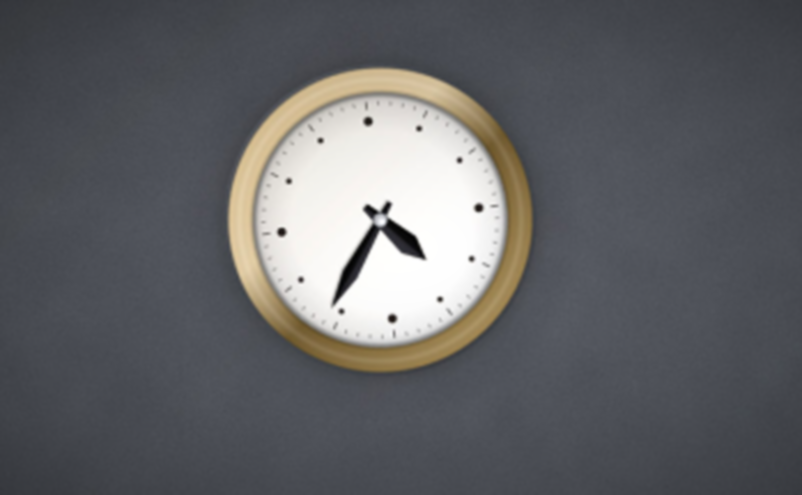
{"hour": 4, "minute": 36}
